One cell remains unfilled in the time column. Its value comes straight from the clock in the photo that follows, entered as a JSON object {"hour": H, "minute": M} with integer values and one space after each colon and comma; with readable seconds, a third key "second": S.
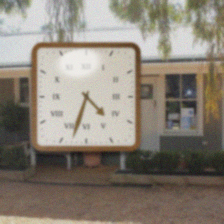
{"hour": 4, "minute": 33}
